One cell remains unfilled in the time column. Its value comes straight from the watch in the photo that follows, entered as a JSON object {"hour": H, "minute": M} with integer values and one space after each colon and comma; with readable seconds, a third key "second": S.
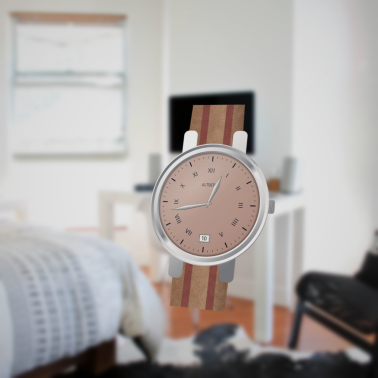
{"hour": 12, "minute": 43}
